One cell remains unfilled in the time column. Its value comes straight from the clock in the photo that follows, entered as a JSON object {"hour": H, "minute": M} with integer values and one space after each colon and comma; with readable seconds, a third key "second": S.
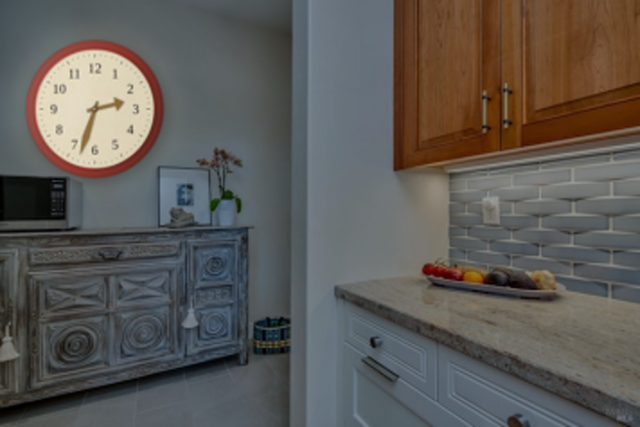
{"hour": 2, "minute": 33}
